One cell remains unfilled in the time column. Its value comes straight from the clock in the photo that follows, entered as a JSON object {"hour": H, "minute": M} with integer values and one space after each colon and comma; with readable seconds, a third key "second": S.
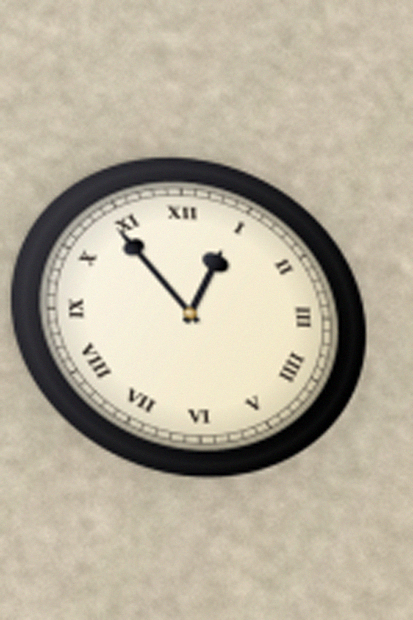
{"hour": 12, "minute": 54}
